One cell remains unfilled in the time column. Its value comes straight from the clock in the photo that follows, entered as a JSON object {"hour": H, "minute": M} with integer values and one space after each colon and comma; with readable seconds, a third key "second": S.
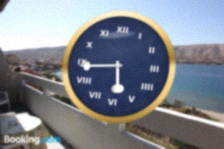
{"hour": 5, "minute": 44}
